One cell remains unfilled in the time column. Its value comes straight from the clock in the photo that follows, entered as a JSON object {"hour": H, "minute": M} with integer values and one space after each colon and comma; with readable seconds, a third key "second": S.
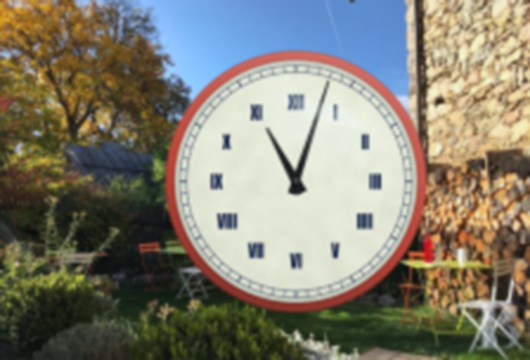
{"hour": 11, "minute": 3}
